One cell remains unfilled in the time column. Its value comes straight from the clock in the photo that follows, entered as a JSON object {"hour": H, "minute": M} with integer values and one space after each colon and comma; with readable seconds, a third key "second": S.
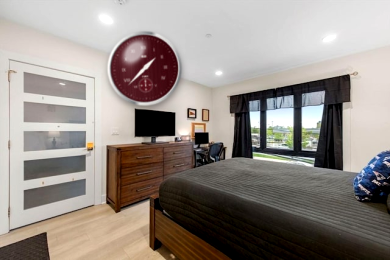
{"hour": 1, "minute": 38}
